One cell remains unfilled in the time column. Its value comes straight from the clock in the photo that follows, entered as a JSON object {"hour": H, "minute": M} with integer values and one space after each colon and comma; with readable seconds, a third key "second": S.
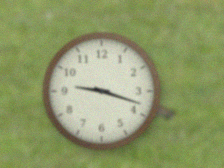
{"hour": 9, "minute": 18}
